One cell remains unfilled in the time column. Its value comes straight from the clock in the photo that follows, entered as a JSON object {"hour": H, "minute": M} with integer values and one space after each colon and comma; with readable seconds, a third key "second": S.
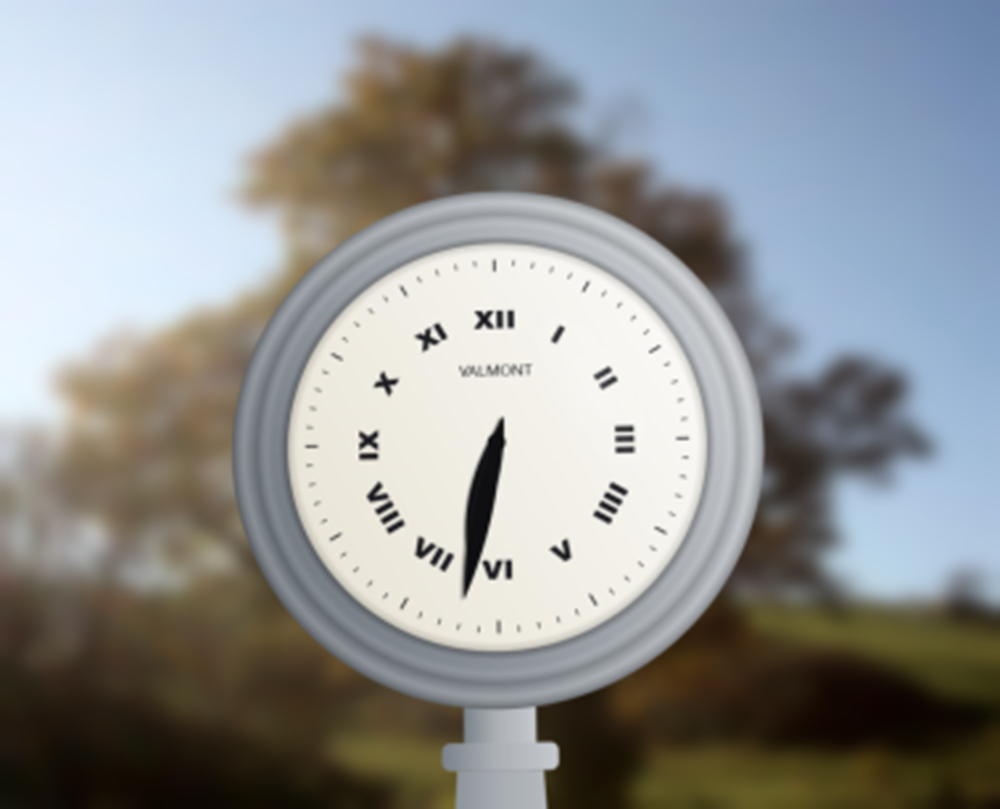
{"hour": 6, "minute": 32}
